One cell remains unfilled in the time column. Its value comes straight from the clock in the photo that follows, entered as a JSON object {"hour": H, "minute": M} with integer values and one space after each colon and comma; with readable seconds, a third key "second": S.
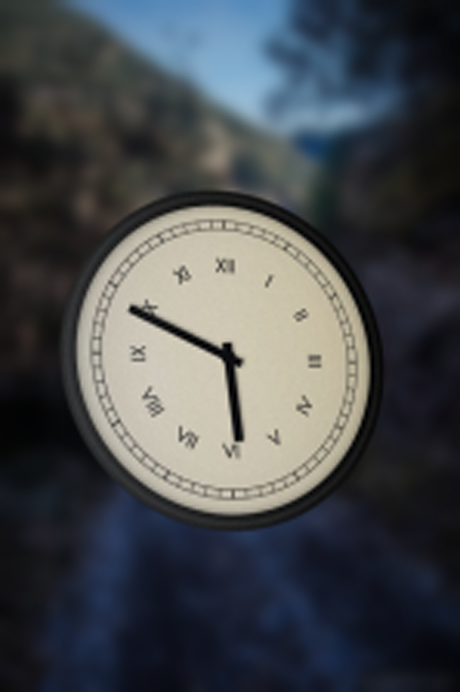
{"hour": 5, "minute": 49}
